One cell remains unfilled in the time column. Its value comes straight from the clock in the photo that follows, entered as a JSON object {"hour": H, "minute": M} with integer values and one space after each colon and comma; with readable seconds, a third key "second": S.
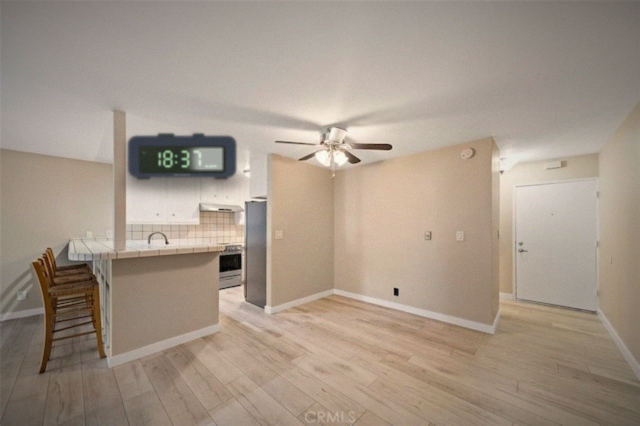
{"hour": 18, "minute": 37}
